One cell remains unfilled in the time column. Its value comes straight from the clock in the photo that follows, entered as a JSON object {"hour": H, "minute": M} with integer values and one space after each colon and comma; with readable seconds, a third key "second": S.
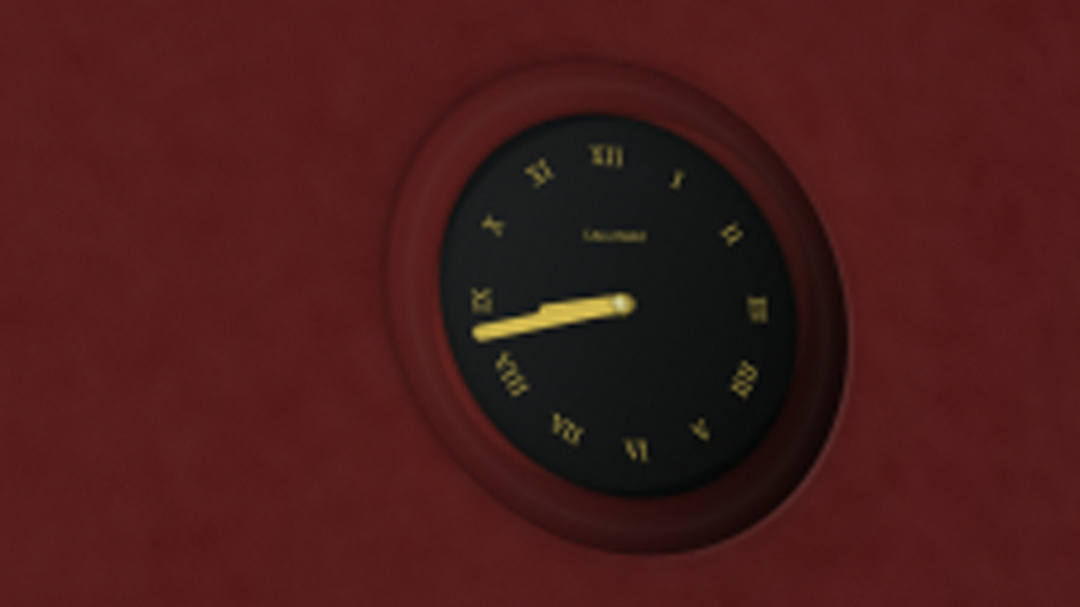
{"hour": 8, "minute": 43}
